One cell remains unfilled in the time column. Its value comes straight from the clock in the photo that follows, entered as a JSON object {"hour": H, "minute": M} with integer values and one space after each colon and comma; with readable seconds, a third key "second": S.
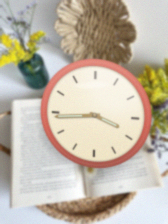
{"hour": 3, "minute": 44}
